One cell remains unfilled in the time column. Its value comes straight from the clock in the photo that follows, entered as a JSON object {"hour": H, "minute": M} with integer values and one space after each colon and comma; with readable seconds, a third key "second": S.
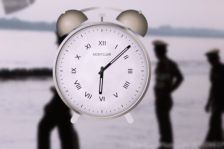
{"hour": 6, "minute": 8}
